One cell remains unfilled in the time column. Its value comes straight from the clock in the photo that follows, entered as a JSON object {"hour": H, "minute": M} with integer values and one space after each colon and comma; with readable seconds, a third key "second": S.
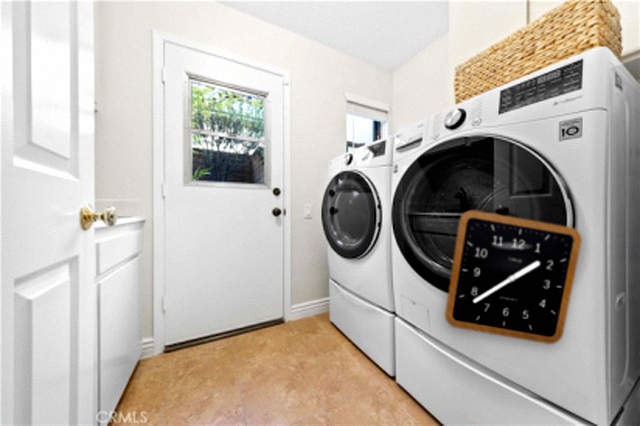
{"hour": 1, "minute": 38}
